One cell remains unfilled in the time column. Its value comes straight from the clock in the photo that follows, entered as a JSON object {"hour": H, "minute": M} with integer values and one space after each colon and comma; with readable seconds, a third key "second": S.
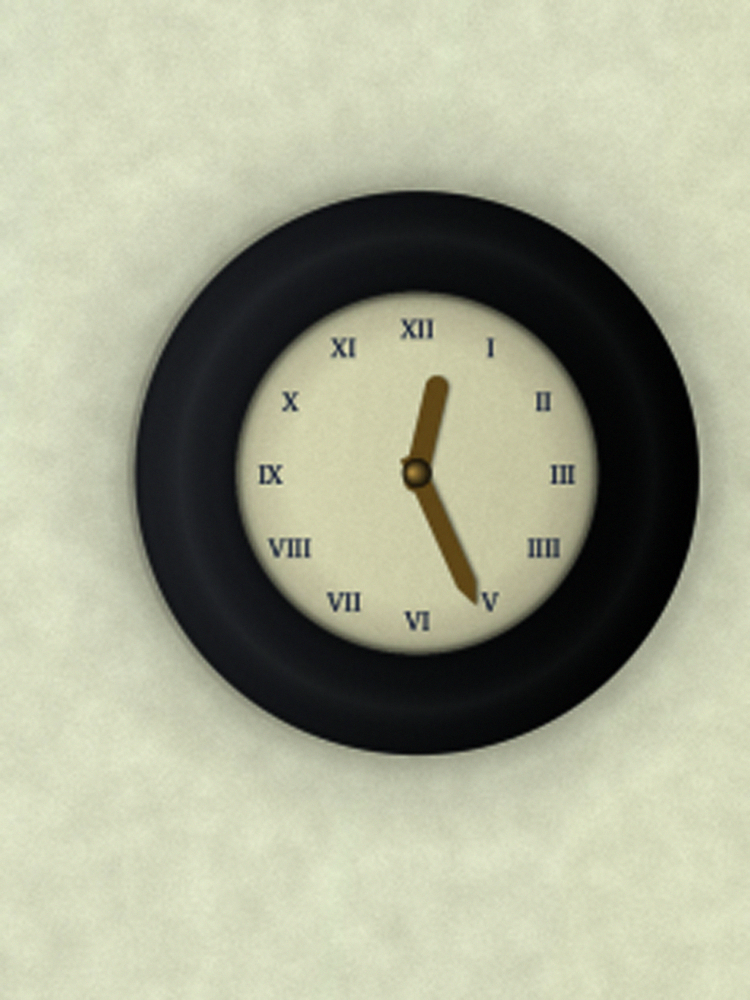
{"hour": 12, "minute": 26}
